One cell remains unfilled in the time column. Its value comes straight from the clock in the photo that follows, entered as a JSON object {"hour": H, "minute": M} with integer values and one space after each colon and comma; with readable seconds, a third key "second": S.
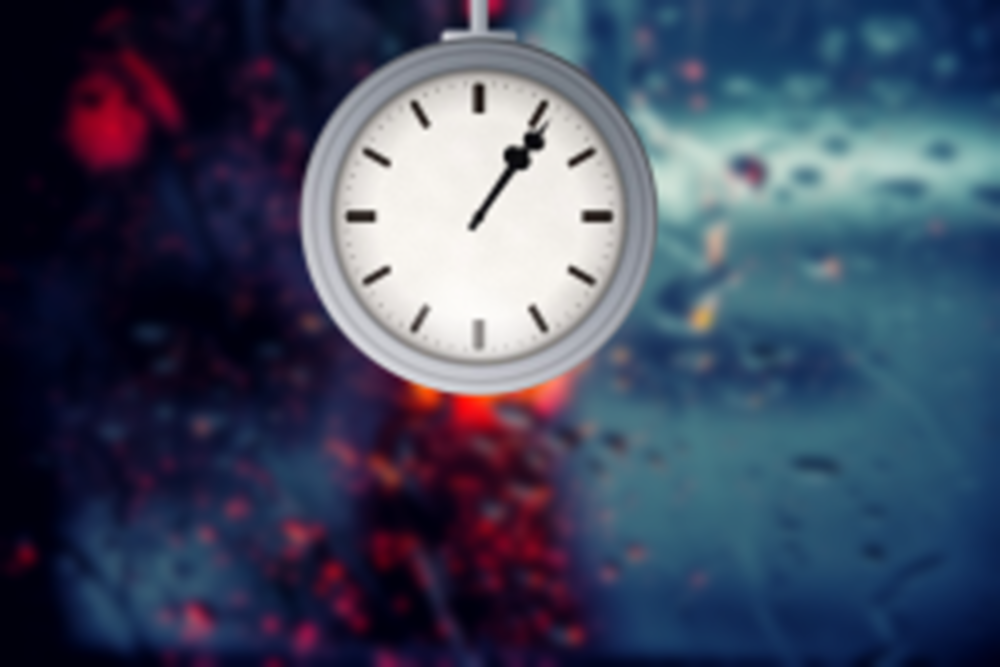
{"hour": 1, "minute": 6}
